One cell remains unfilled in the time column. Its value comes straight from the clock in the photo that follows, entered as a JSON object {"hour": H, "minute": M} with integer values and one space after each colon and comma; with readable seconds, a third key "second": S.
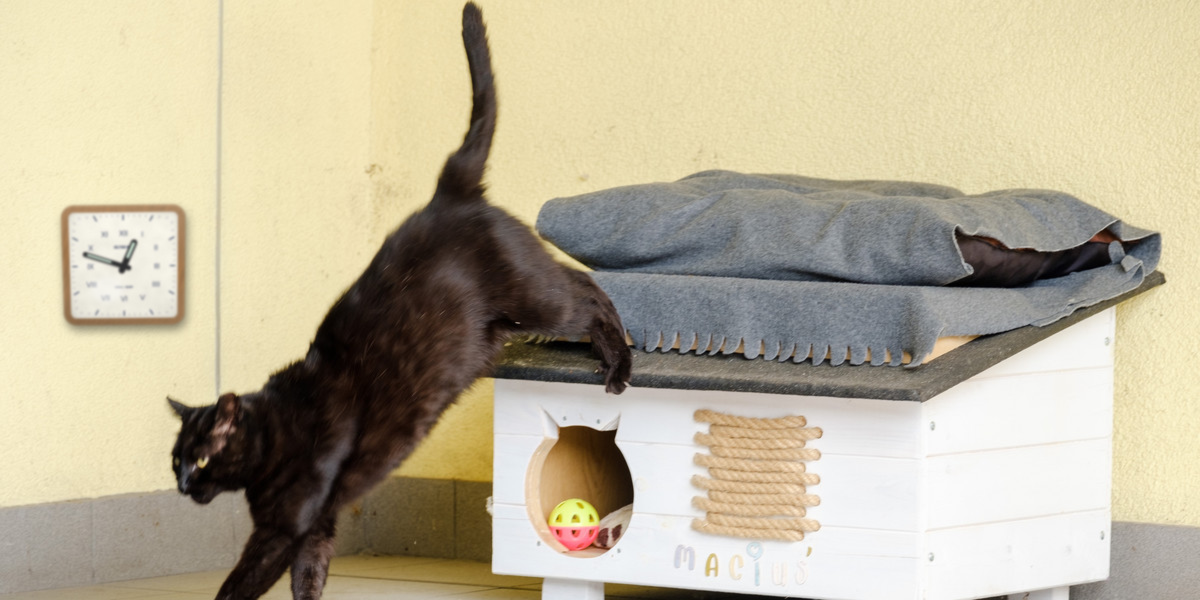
{"hour": 12, "minute": 48}
